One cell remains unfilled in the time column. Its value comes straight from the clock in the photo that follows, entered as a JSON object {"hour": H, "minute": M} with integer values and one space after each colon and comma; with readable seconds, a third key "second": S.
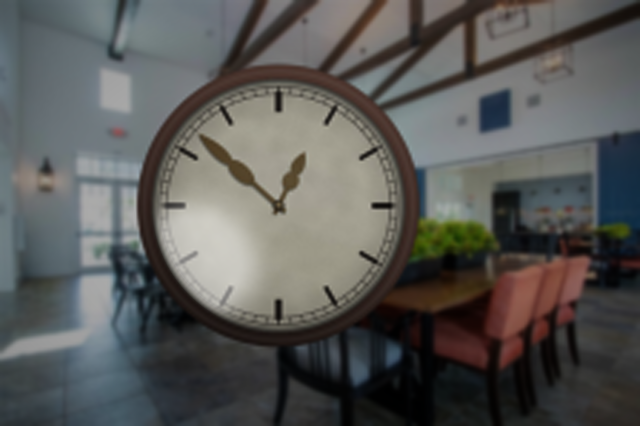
{"hour": 12, "minute": 52}
